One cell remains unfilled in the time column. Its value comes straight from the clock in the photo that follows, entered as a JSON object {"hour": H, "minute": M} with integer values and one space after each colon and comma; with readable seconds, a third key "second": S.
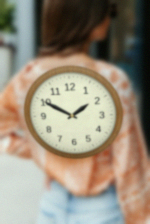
{"hour": 1, "minute": 50}
